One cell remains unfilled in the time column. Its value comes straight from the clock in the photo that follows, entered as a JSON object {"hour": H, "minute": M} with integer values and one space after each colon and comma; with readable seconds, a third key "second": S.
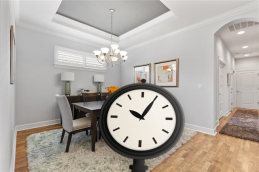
{"hour": 10, "minute": 5}
